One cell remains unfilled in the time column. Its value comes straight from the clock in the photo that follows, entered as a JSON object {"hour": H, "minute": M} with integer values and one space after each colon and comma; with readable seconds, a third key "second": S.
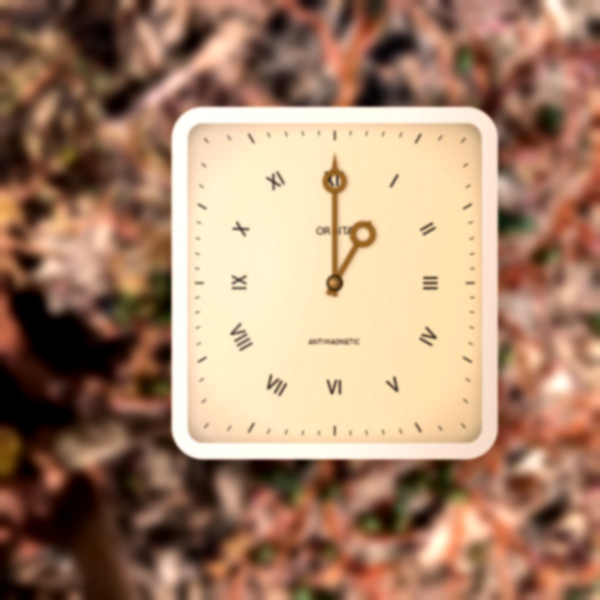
{"hour": 1, "minute": 0}
